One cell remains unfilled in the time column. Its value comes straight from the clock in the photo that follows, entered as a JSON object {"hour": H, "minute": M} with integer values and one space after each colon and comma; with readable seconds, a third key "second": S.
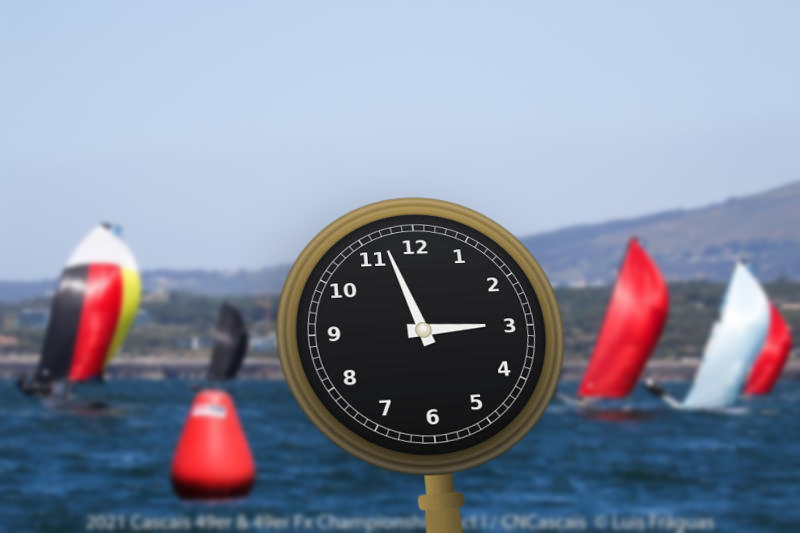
{"hour": 2, "minute": 57}
